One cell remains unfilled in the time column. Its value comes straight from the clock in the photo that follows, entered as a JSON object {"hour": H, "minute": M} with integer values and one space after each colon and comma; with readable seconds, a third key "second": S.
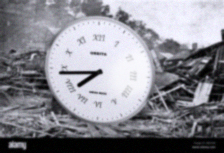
{"hour": 7, "minute": 44}
